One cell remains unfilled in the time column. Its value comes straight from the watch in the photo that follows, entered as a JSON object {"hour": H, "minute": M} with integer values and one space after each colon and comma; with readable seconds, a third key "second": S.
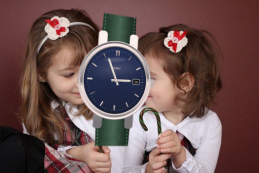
{"hour": 2, "minute": 56}
